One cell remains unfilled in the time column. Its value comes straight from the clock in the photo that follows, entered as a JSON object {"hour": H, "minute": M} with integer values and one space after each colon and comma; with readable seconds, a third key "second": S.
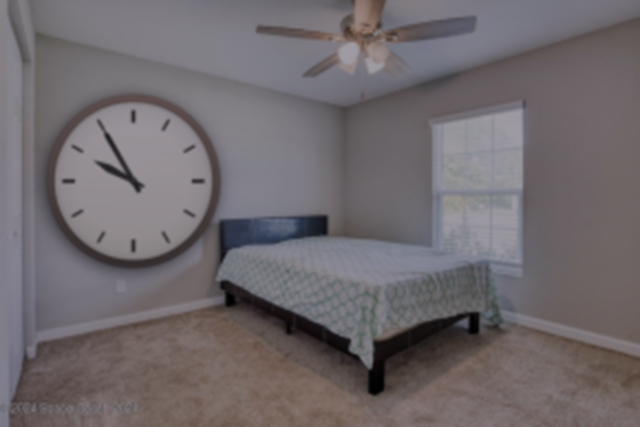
{"hour": 9, "minute": 55}
